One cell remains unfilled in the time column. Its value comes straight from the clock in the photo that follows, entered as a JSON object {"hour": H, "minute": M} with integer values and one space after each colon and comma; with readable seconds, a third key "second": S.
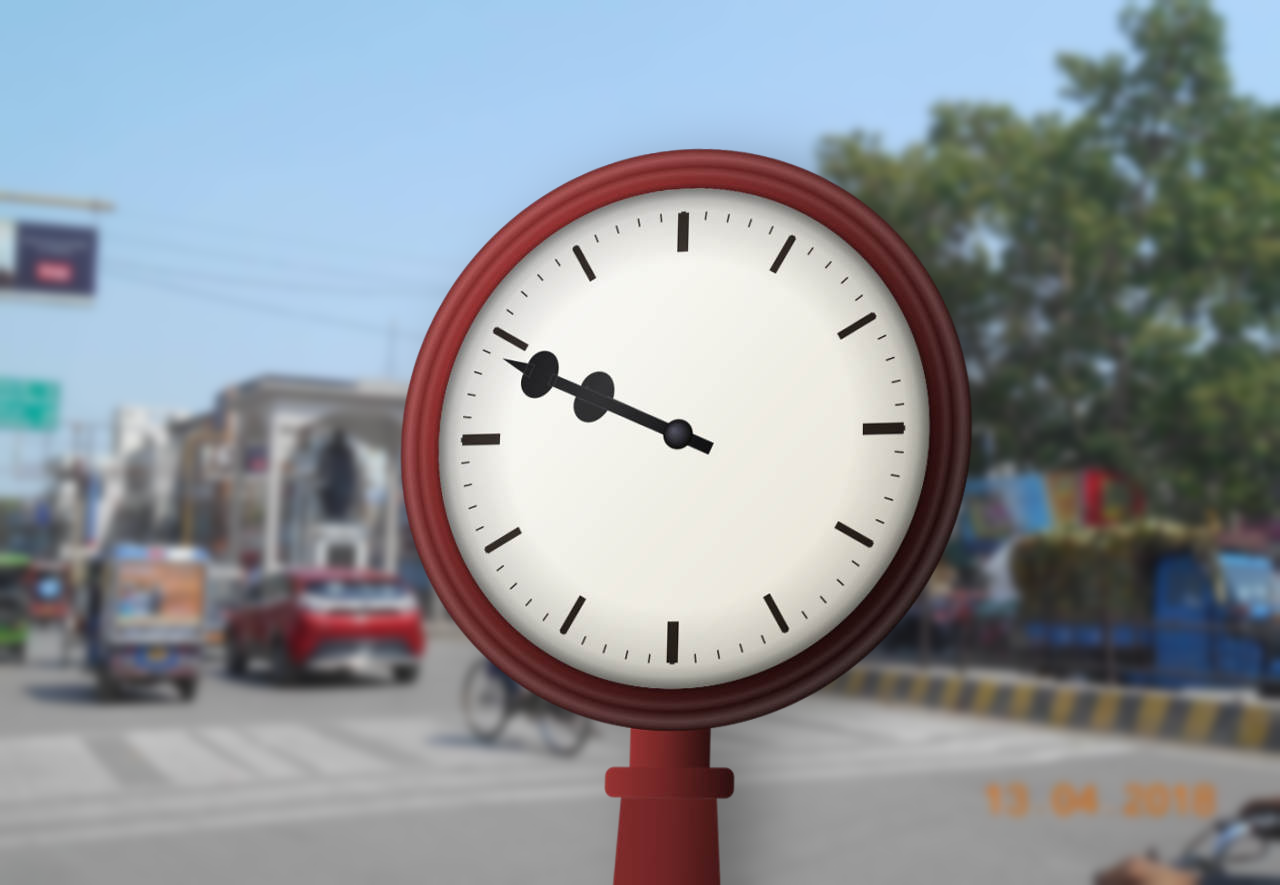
{"hour": 9, "minute": 49}
